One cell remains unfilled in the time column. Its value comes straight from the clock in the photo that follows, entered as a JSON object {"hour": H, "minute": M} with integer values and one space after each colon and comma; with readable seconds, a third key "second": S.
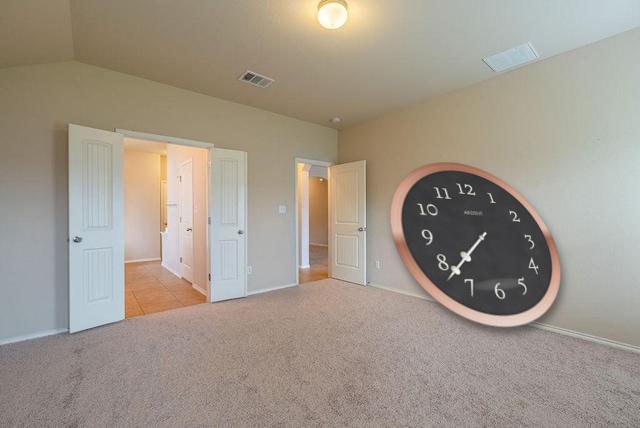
{"hour": 7, "minute": 38}
